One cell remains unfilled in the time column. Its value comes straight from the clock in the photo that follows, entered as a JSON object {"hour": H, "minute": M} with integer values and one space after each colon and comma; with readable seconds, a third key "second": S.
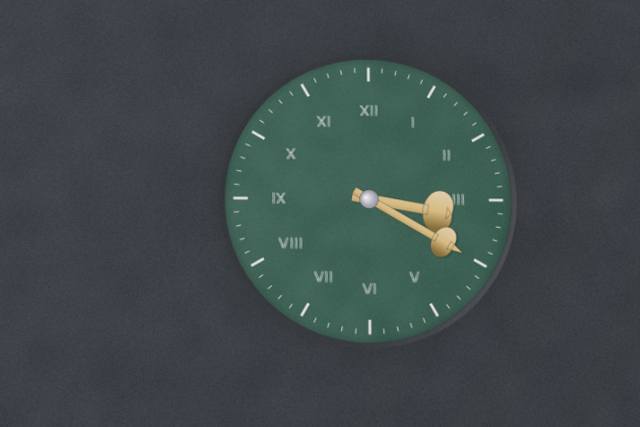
{"hour": 3, "minute": 20}
